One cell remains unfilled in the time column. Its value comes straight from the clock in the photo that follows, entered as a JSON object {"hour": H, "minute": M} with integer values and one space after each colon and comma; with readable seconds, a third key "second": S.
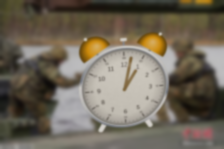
{"hour": 1, "minute": 2}
